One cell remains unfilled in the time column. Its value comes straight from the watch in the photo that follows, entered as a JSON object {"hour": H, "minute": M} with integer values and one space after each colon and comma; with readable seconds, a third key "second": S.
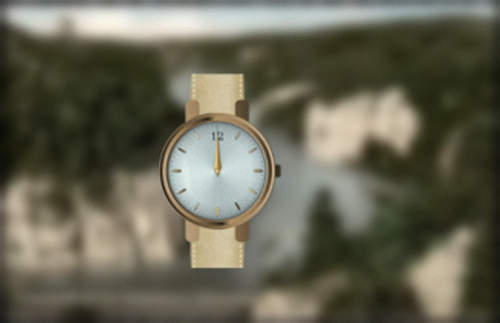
{"hour": 12, "minute": 0}
